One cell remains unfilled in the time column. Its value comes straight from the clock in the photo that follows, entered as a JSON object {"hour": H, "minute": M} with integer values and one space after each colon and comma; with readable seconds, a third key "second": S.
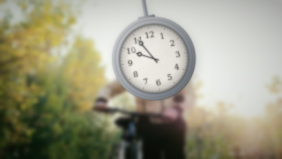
{"hour": 9, "minute": 55}
